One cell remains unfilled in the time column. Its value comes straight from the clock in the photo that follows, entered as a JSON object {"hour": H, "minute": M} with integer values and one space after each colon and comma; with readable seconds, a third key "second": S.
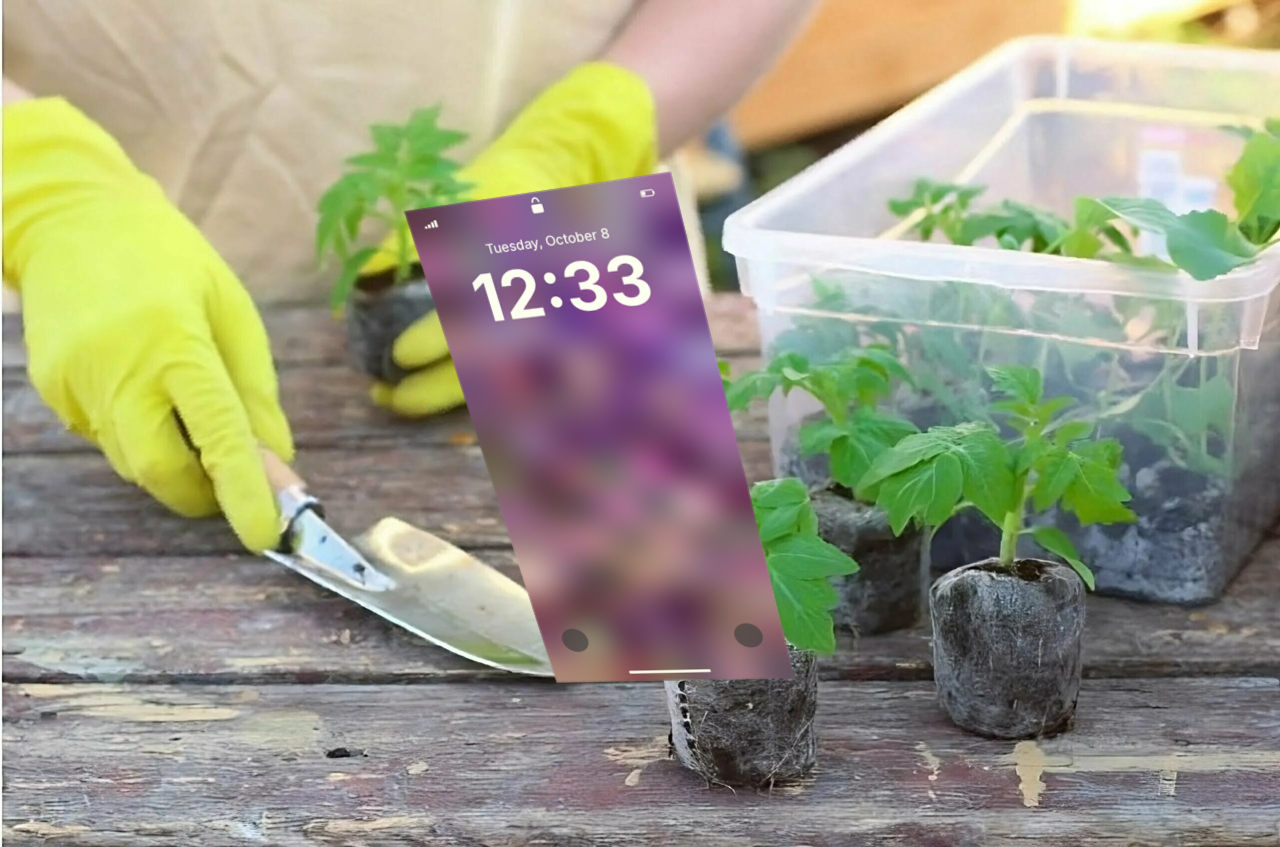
{"hour": 12, "minute": 33}
